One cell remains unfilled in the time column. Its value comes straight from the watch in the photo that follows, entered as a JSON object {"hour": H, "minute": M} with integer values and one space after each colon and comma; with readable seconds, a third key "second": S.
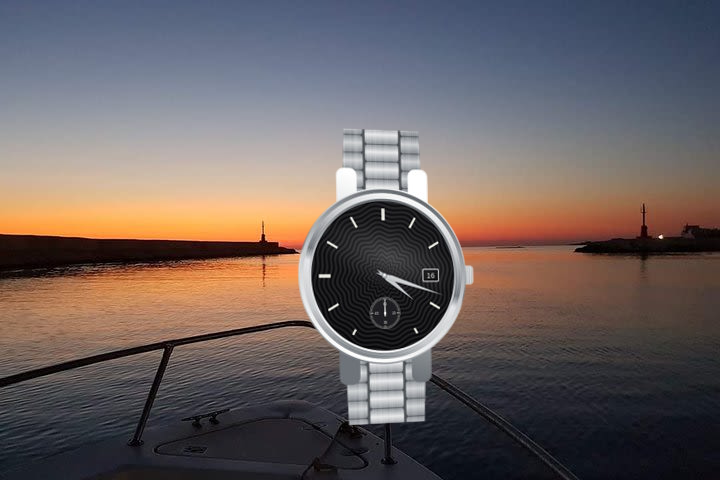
{"hour": 4, "minute": 18}
